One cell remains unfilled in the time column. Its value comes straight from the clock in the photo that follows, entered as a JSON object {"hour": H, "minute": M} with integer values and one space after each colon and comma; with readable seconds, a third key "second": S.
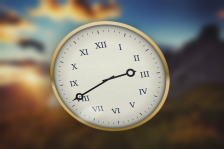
{"hour": 2, "minute": 41}
